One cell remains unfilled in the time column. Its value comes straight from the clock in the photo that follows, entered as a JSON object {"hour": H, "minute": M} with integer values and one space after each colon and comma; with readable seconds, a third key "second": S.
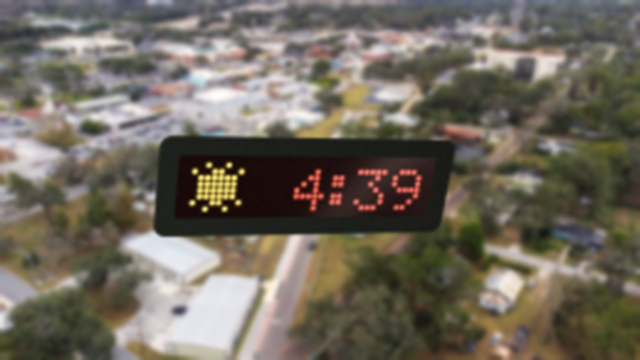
{"hour": 4, "minute": 39}
